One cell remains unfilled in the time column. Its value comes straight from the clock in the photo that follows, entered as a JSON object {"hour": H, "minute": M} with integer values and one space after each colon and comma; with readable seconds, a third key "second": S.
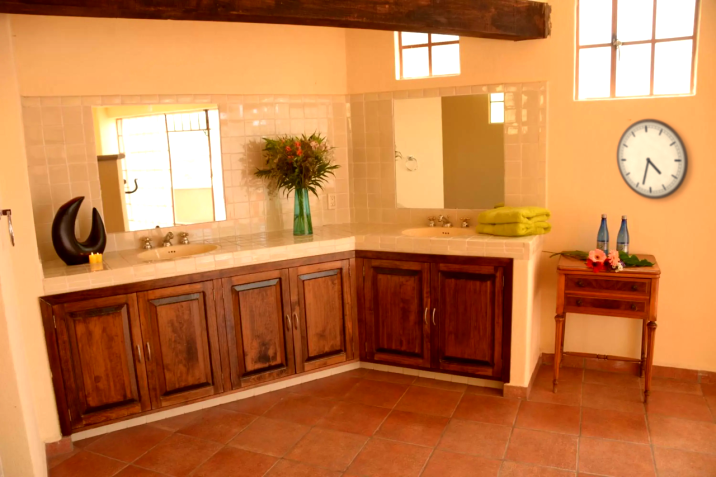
{"hour": 4, "minute": 33}
